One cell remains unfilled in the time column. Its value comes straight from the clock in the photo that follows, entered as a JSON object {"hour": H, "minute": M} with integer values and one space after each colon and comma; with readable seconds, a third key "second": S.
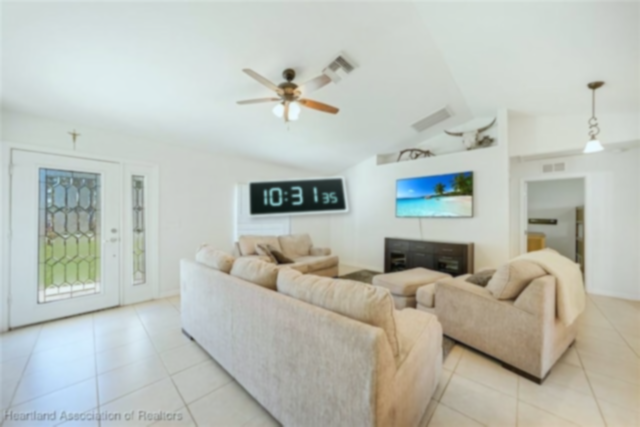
{"hour": 10, "minute": 31}
